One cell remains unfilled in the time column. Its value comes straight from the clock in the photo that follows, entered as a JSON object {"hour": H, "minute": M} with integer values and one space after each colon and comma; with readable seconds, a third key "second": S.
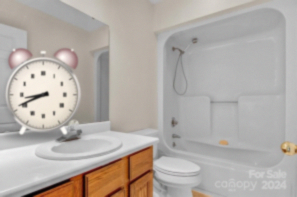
{"hour": 8, "minute": 41}
